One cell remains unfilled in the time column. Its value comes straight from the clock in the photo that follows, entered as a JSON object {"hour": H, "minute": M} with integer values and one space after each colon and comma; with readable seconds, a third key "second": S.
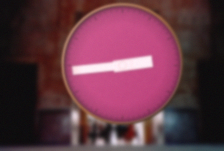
{"hour": 2, "minute": 44}
